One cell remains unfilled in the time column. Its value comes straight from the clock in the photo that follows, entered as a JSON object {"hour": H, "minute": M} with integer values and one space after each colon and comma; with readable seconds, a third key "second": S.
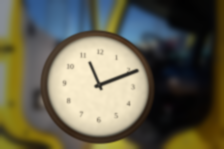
{"hour": 11, "minute": 11}
